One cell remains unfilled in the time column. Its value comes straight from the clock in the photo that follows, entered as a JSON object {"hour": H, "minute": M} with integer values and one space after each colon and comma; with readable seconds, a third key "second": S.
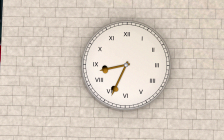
{"hour": 8, "minute": 34}
